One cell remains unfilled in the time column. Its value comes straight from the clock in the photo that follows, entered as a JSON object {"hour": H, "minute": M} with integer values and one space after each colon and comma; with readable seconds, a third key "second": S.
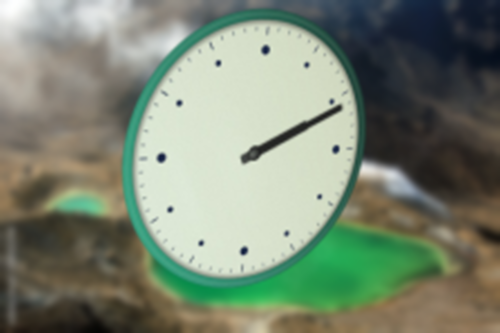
{"hour": 2, "minute": 11}
